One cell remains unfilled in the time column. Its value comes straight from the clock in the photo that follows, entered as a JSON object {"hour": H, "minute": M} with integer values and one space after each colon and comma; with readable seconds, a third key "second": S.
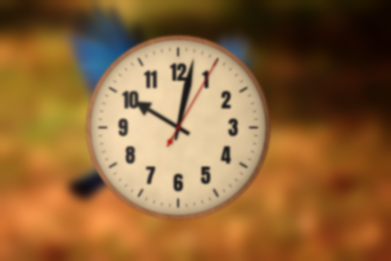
{"hour": 10, "minute": 2, "second": 5}
